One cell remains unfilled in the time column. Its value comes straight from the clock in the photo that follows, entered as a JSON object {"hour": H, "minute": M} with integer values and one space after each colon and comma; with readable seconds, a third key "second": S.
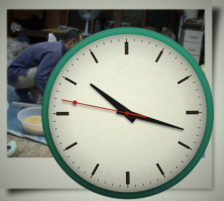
{"hour": 10, "minute": 17, "second": 47}
